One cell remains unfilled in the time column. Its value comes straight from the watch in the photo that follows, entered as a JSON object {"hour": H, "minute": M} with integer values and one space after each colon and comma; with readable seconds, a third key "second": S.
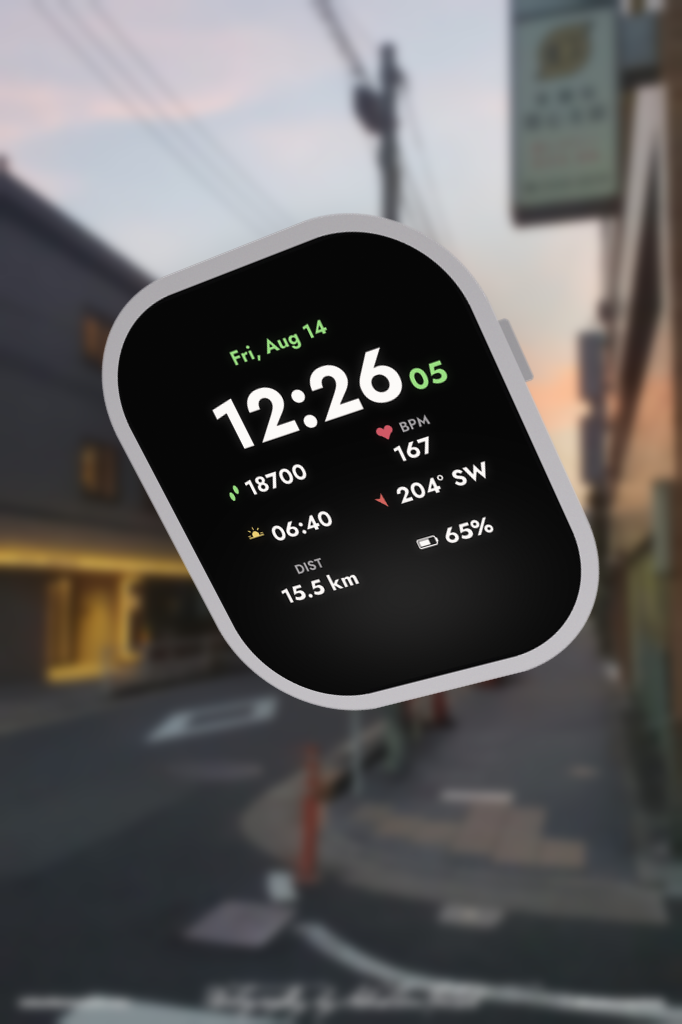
{"hour": 12, "minute": 26, "second": 5}
